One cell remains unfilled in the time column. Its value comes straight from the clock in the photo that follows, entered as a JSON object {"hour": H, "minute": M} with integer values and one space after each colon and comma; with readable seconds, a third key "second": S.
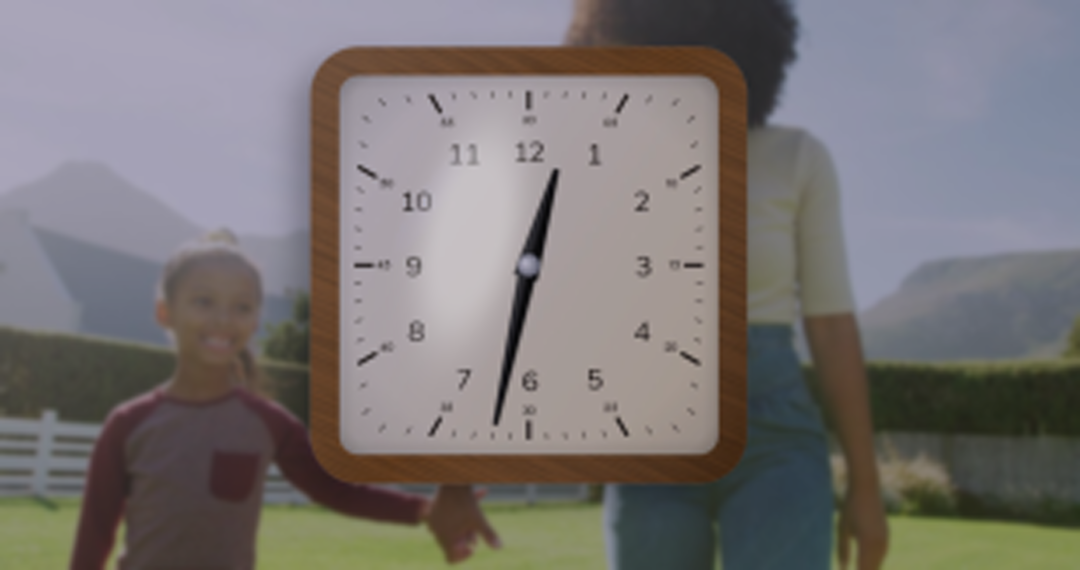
{"hour": 12, "minute": 32}
